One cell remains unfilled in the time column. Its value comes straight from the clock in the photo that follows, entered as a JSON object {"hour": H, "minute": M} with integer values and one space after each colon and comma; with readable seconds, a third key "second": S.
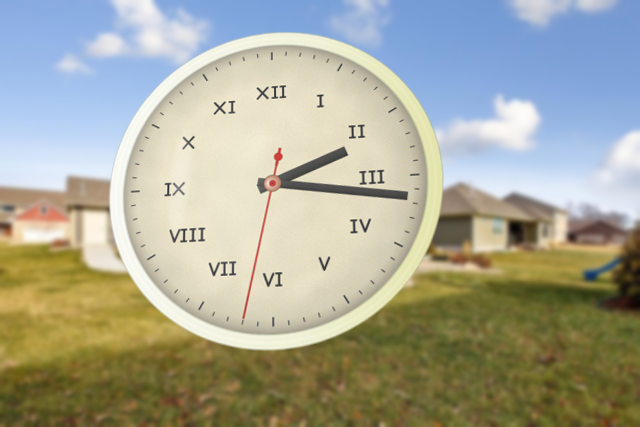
{"hour": 2, "minute": 16, "second": 32}
